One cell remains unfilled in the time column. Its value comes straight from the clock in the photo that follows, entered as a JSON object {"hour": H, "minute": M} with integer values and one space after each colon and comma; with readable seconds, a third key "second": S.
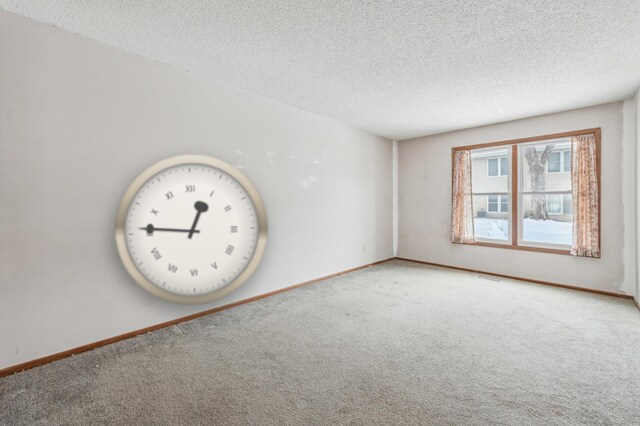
{"hour": 12, "minute": 46}
